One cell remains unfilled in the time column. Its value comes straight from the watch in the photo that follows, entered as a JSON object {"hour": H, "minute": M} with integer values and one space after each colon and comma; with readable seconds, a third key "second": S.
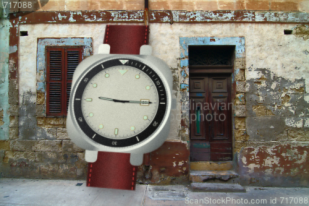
{"hour": 9, "minute": 15}
